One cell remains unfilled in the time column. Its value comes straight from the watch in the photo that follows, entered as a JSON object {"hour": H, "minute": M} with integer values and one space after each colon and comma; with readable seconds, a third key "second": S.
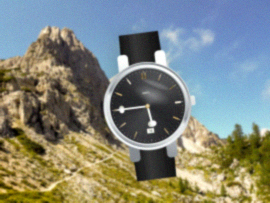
{"hour": 5, "minute": 45}
